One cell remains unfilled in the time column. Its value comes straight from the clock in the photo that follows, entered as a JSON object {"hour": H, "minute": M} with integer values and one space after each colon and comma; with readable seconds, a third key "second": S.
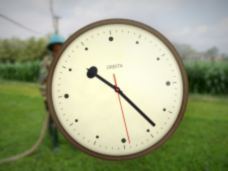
{"hour": 10, "minute": 23, "second": 29}
